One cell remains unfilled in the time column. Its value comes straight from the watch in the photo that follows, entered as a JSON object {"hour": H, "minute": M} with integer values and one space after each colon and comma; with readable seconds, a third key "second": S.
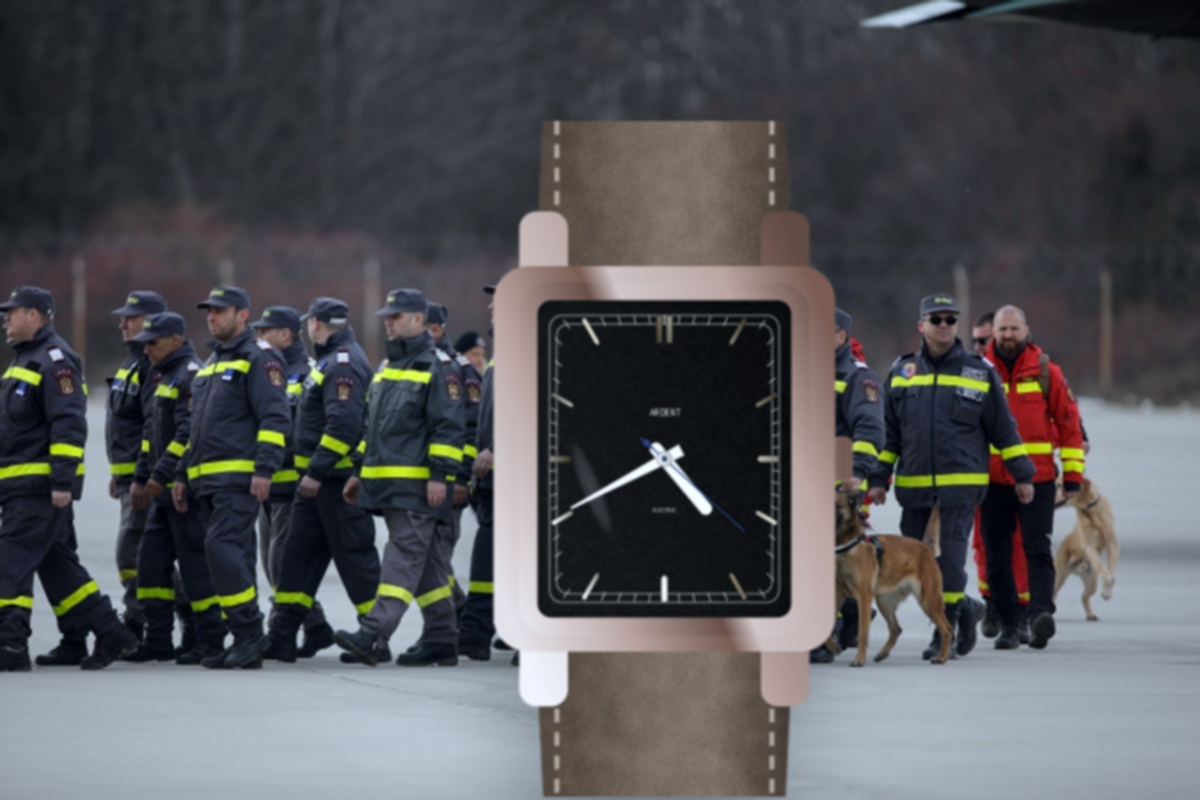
{"hour": 4, "minute": 40, "second": 22}
